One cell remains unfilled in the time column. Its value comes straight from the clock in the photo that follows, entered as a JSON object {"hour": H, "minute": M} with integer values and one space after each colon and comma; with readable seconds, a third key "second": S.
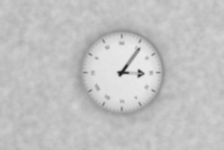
{"hour": 3, "minute": 6}
